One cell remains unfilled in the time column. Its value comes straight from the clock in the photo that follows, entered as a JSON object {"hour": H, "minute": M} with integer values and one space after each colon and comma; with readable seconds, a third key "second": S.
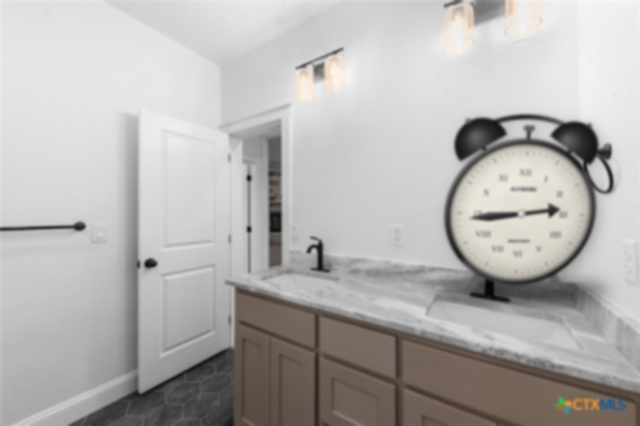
{"hour": 2, "minute": 44}
